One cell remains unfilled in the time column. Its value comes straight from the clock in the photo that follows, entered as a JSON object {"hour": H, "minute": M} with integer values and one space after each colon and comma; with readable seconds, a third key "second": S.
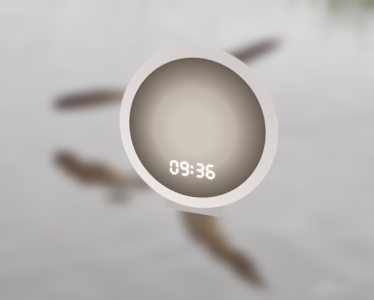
{"hour": 9, "minute": 36}
